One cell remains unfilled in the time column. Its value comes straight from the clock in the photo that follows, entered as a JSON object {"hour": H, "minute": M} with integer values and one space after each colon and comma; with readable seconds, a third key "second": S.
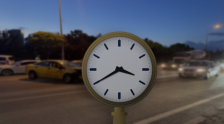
{"hour": 3, "minute": 40}
